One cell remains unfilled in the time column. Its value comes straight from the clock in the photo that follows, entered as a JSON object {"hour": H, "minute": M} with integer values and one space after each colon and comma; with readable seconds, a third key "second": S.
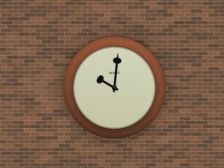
{"hour": 10, "minute": 1}
